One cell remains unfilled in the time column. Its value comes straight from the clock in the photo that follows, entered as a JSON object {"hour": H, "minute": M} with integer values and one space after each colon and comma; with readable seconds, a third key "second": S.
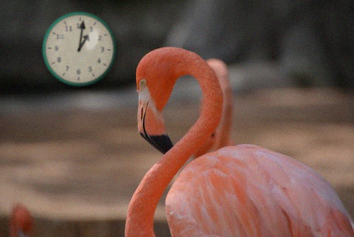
{"hour": 1, "minute": 1}
